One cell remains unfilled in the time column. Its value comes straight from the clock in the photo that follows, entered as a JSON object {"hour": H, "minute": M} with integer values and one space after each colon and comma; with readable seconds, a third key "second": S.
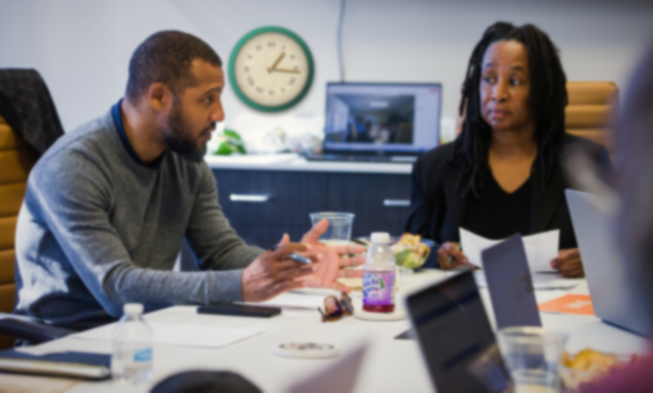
{"hour": 1, "minute": 16}
